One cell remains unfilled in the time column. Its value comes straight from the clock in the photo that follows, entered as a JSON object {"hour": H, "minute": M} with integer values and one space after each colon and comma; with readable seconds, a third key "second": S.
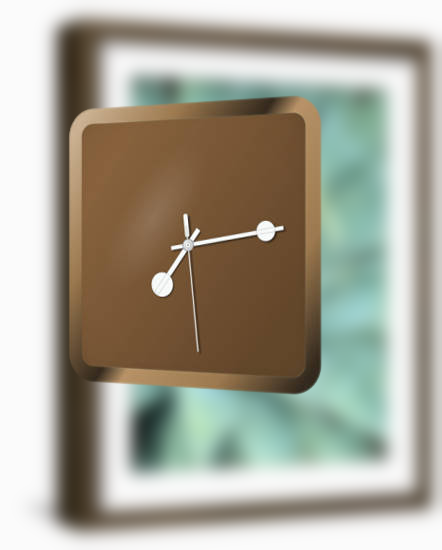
{"hour": 7, "minute": 13, "second": 29}
